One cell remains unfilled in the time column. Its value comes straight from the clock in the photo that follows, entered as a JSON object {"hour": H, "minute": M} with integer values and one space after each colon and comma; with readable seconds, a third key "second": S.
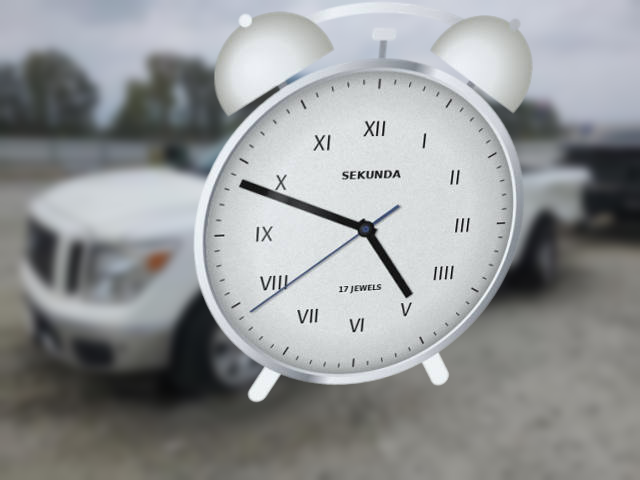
{"hour": 4, "minute": 48, "second": 39}
